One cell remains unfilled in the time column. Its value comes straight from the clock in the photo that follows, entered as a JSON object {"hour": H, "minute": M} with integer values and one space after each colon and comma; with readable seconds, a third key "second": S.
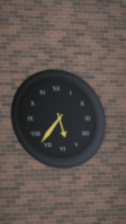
{"hour": 5, "minute": 37}
